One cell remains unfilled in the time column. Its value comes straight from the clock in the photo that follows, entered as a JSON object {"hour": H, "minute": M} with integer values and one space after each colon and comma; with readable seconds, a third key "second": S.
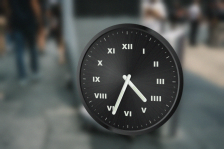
{"hour": 4, "minute": 34}
